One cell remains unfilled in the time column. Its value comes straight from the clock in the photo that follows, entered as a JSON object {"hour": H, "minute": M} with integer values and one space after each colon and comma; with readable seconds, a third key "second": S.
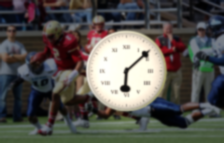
{"hour": 6, "minute": 8}
